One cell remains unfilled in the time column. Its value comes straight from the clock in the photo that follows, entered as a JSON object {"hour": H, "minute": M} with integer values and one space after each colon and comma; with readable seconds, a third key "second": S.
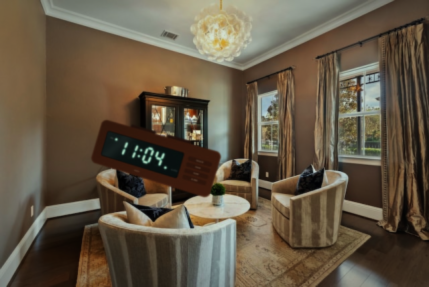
{"hour": 11, "minute": 4}
